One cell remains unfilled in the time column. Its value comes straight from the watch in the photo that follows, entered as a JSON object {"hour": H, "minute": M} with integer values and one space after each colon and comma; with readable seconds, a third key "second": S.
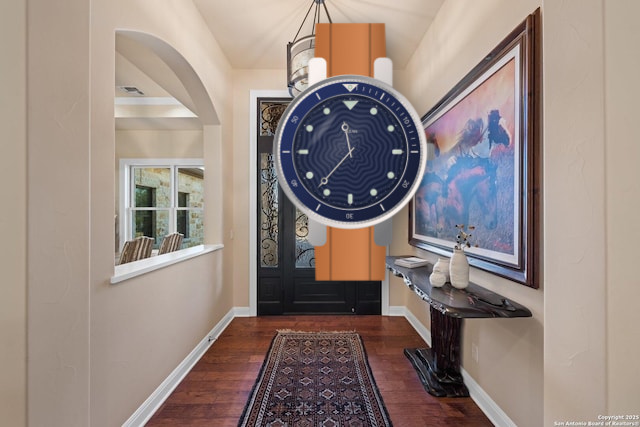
{"hour": 11, "minute": 37}
